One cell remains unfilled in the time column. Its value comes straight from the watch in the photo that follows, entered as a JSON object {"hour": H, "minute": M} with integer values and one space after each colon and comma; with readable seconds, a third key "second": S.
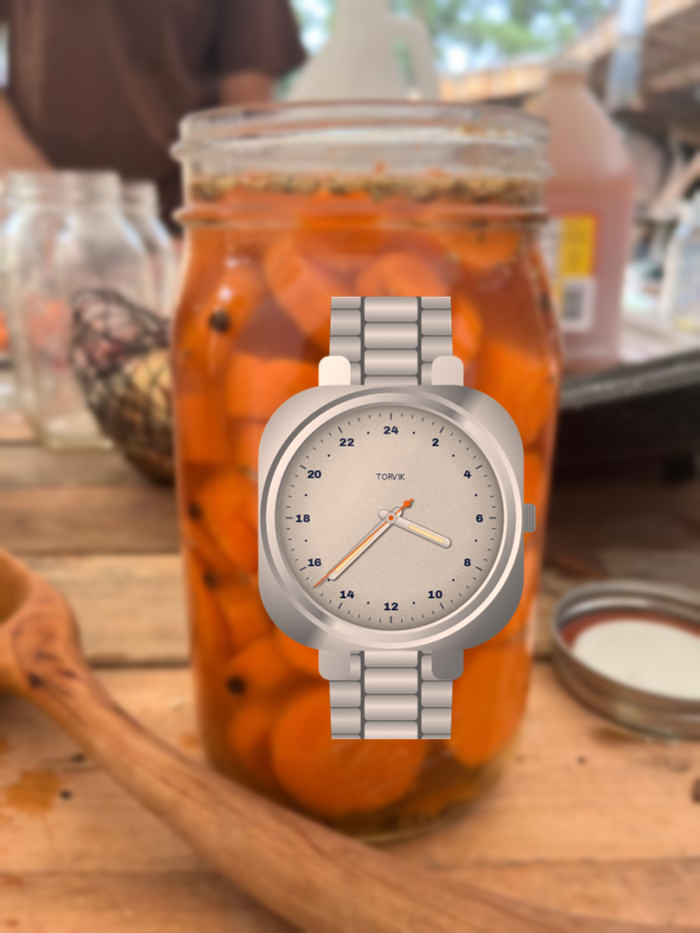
{"hour": 7, "minute": 37, "second": 38}
